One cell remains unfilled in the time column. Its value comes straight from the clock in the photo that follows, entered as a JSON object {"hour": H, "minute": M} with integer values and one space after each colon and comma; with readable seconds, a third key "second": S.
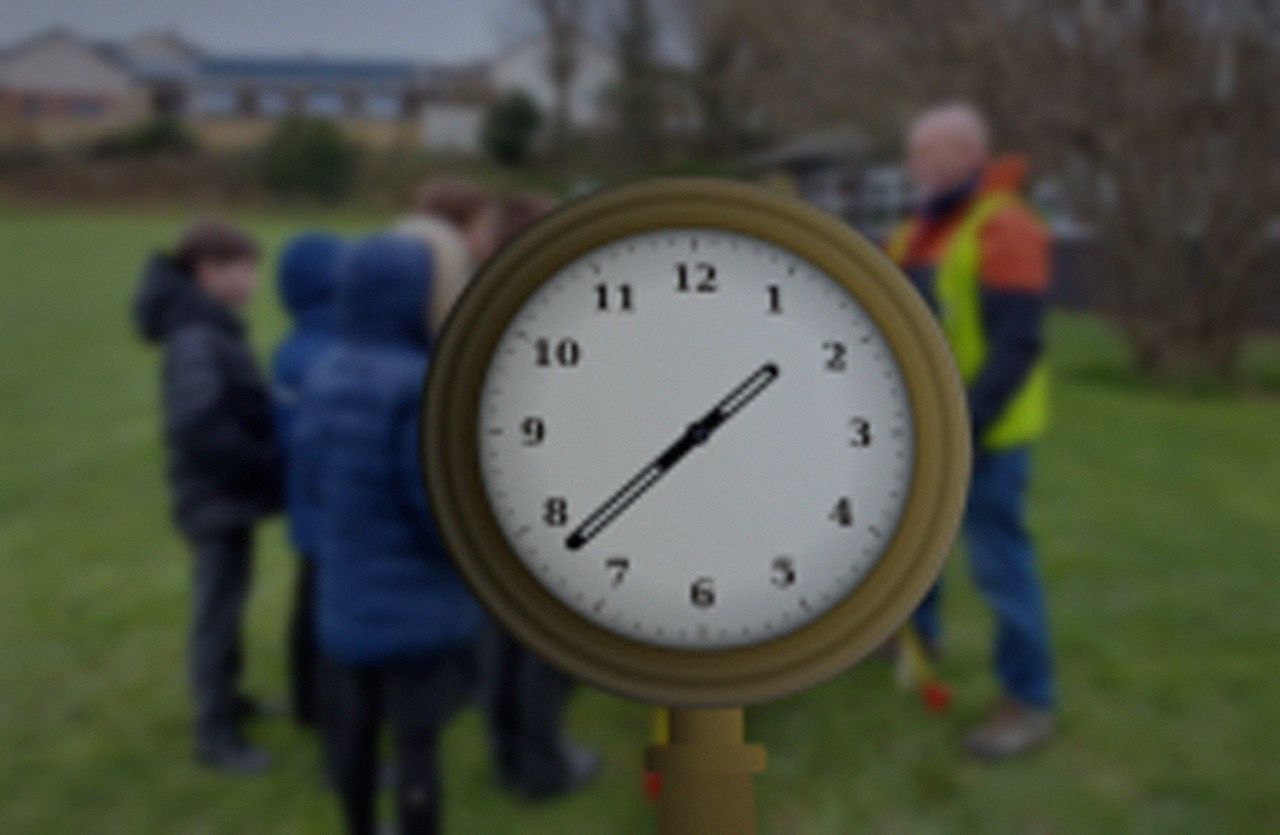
{"hour": 1, "minute": 38}
